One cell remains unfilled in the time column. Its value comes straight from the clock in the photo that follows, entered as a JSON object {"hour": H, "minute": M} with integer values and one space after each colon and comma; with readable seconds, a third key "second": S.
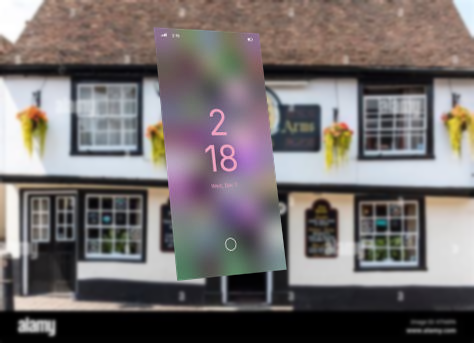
{"hour": 2, "minute": 18}
